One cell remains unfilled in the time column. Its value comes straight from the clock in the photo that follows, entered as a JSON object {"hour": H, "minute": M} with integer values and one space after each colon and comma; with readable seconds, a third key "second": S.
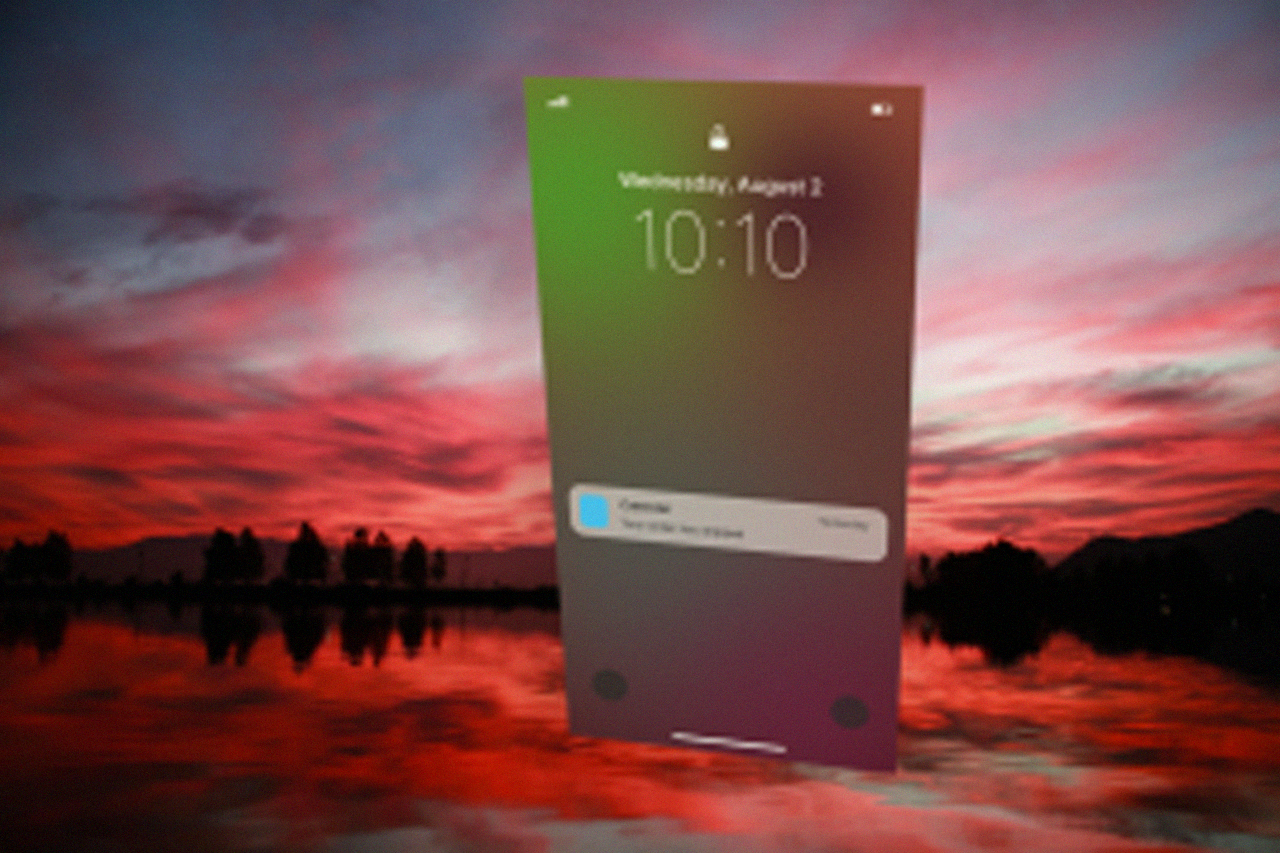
{"hour": 10, "minute": 10}
